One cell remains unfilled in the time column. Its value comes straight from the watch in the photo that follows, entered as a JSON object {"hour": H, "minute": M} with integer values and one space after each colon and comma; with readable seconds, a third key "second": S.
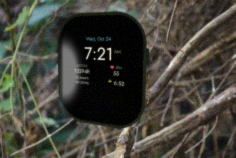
{"hour": 7, "minute": 21}
